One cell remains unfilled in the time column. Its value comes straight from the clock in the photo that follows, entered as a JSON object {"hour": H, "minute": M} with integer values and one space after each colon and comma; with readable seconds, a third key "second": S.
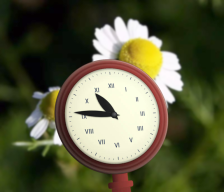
{"hour": 10, "minute": 46}
